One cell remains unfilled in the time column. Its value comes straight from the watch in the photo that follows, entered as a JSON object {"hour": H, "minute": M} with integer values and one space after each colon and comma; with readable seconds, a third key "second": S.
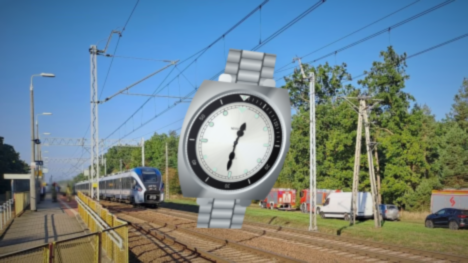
{"hour": 12, "minute": 31}
